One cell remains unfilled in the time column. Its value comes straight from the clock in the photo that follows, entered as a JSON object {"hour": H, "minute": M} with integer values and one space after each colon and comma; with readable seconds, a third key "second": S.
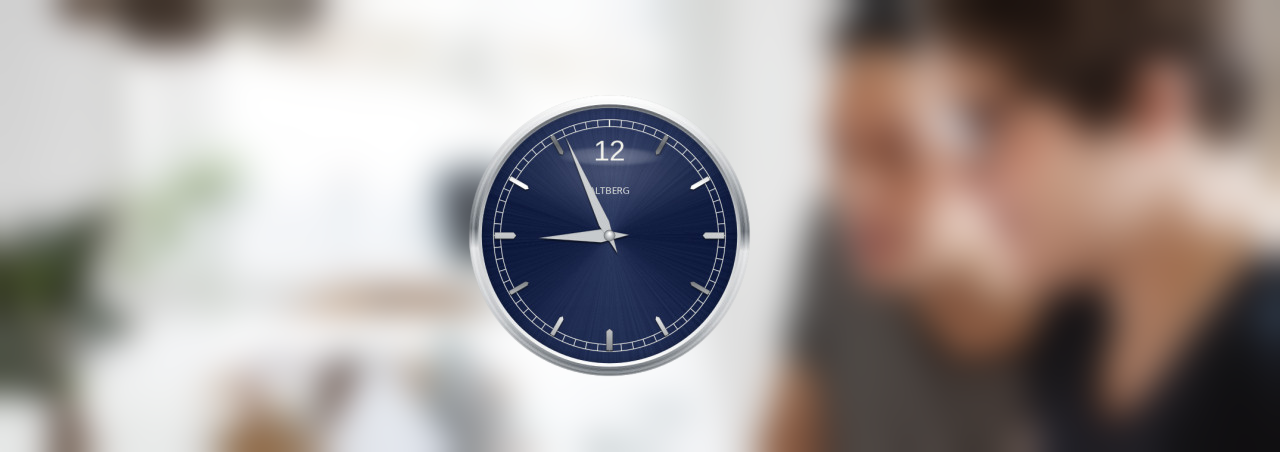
{"hour": 8, "minute": 56}
